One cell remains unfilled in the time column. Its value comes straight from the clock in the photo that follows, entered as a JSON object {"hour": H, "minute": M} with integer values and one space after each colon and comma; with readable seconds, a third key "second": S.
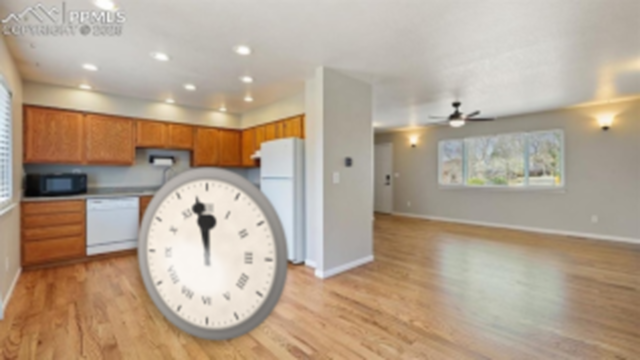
{"hour": 11, "minute": 58}
